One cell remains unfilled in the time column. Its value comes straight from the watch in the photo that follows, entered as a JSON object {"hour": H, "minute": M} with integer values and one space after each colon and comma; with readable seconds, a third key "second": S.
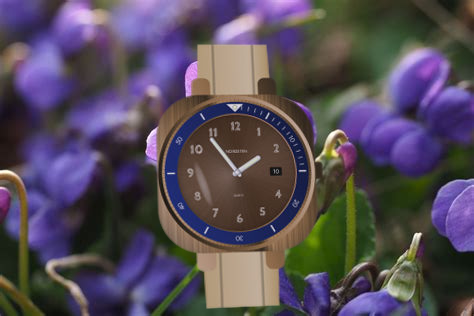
{"hour": 1, "minute": 54}
